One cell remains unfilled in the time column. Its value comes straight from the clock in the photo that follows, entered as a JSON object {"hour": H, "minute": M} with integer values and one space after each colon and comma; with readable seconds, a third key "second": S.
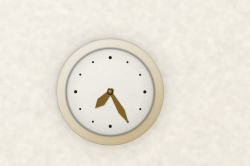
{"hour": 7, "minute": 25}
